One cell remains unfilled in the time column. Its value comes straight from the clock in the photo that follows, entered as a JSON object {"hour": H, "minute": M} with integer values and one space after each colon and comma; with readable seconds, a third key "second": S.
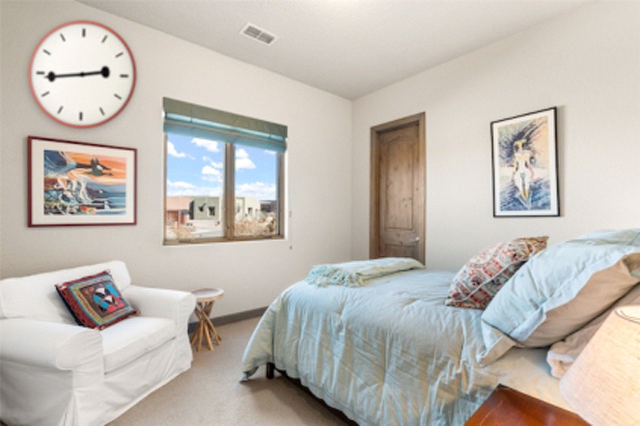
{"hour": 2, "minute": 44}
